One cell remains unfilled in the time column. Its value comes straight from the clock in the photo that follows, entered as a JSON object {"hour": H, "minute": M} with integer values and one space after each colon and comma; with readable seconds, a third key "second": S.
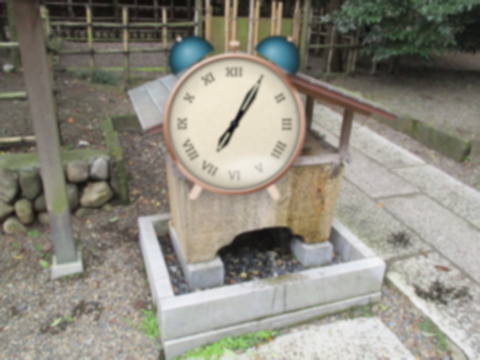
{"hour": 7, "minute": 5}
